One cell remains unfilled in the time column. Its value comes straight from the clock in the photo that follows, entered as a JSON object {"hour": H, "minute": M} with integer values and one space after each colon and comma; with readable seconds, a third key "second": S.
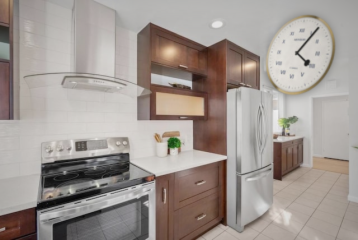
{"hour": 4, "minute": 6}
